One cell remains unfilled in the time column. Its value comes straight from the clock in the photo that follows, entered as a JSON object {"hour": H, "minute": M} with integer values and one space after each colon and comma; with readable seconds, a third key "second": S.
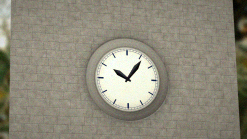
{"hour": 10, "minute": 6}
